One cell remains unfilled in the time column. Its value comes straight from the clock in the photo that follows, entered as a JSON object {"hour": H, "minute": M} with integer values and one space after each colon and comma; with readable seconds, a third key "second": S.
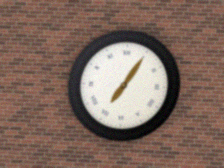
{"hour": 7, "minute": 5}
